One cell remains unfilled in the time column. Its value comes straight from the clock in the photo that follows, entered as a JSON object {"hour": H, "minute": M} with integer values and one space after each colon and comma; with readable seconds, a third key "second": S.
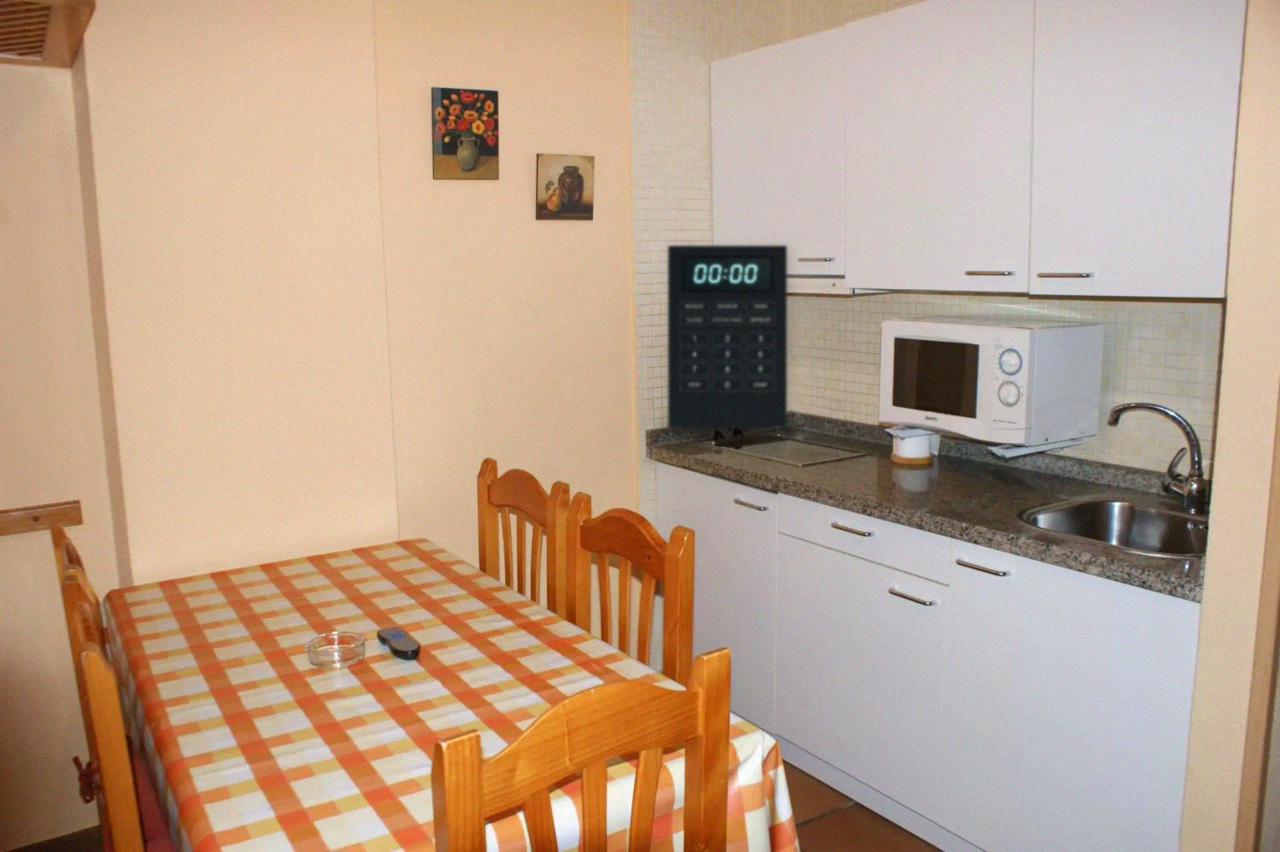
{"hour": 0, "minute": 0}
